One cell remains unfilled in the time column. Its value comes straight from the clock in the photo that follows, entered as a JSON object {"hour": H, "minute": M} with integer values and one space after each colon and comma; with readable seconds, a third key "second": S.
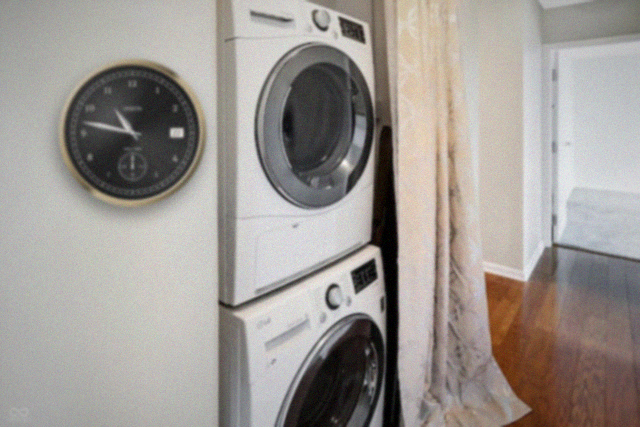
{"hour": 10, "minute": 47}
